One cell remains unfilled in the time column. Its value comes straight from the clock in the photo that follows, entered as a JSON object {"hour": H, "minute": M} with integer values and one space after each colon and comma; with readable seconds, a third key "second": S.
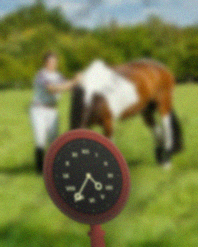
{"hour": 4, "minute": 36}
